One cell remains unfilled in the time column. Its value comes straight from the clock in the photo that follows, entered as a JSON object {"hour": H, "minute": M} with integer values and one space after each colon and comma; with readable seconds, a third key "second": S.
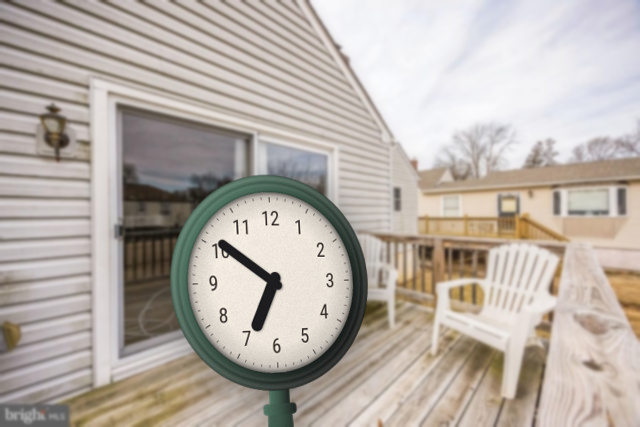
{"hour": 6, "minute": 51}
